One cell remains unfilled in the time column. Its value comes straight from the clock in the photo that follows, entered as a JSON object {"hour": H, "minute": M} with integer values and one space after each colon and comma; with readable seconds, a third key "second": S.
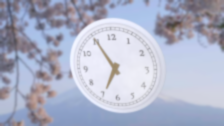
{"hour": 6, "minute": 55}
